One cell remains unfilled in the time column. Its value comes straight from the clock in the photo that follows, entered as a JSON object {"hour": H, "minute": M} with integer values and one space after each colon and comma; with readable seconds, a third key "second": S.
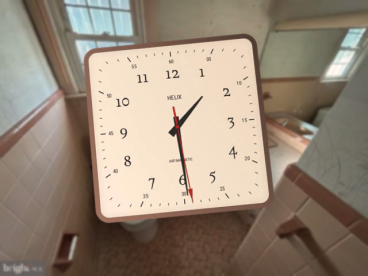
{"hour": 1, "minute": 29, "second": 29}
